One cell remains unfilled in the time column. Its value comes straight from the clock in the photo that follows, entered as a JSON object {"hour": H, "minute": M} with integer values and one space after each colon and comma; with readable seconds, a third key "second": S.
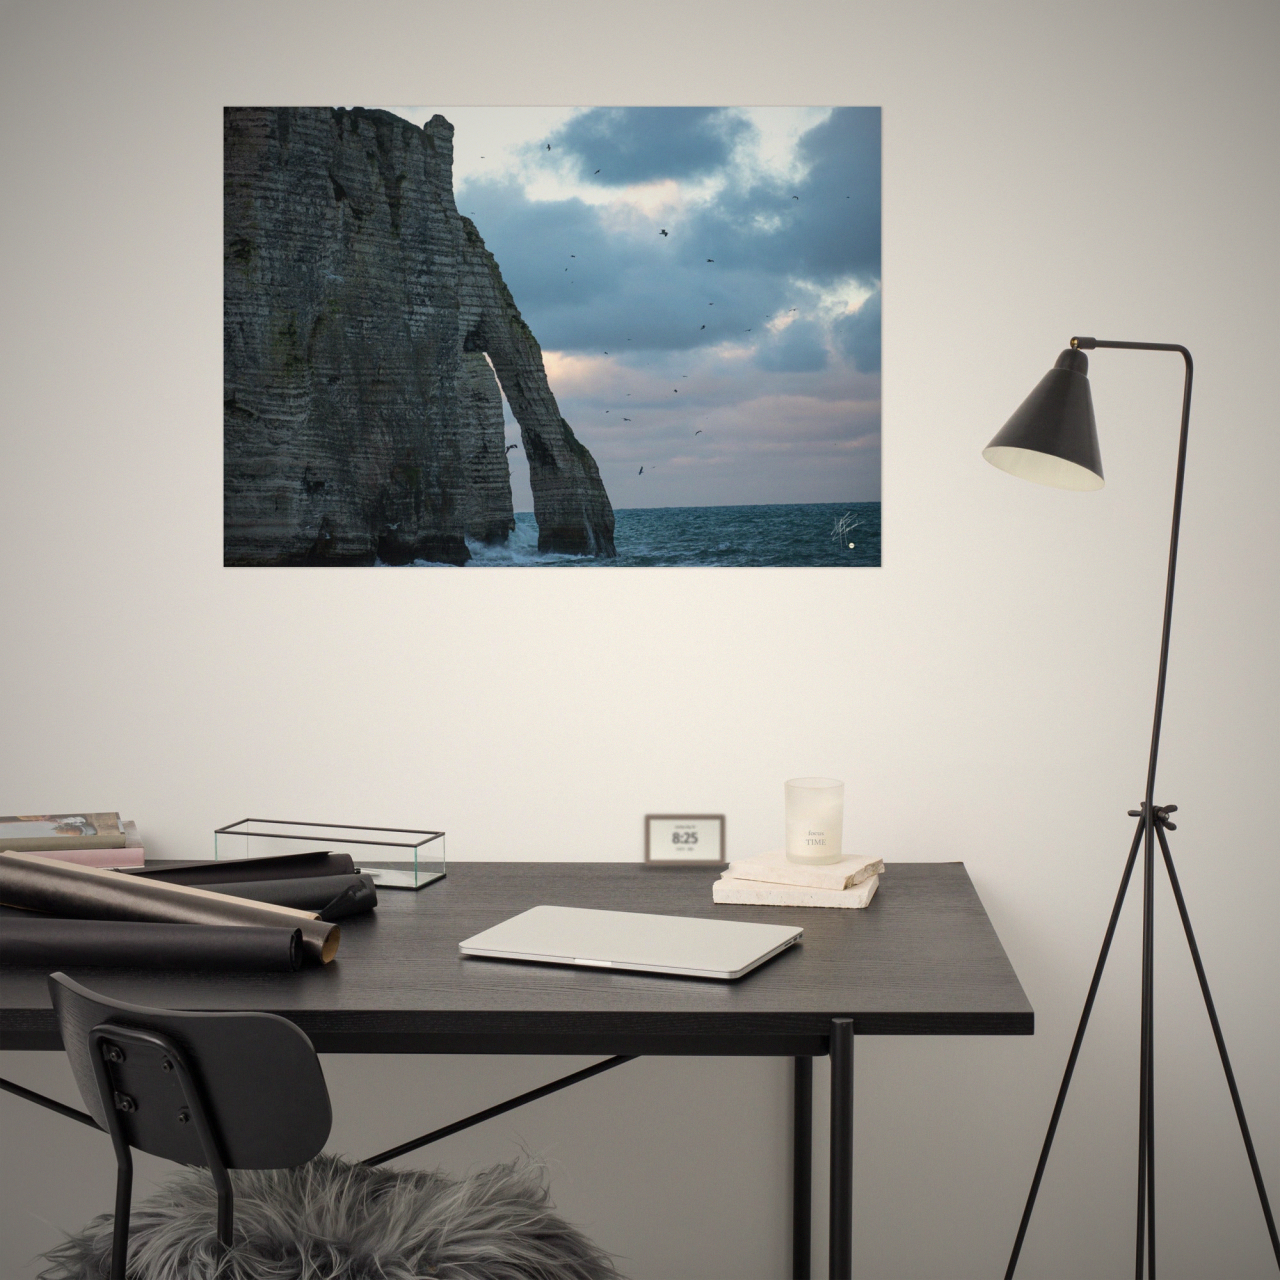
{"hour": 8, "minute": 25}
